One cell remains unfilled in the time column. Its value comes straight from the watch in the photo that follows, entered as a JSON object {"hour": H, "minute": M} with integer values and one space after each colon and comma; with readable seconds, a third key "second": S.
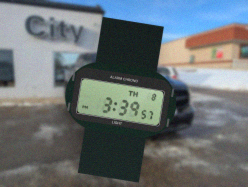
{"hour": 3, "minute": 39, "second": 57}
